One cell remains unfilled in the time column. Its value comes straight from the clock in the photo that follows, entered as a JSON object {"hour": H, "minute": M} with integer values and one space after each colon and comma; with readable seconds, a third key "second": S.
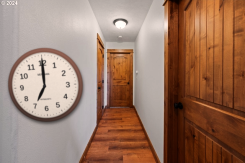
{"hour": 7, "minute": 0}
